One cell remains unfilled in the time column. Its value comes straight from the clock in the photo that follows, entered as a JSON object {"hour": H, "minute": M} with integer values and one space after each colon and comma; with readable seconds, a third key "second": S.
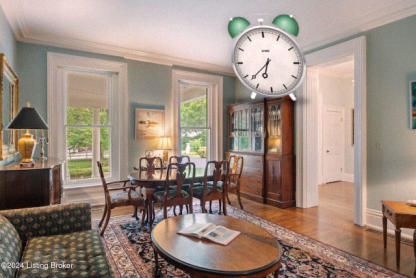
{"hour": 6, "minute": 38}
